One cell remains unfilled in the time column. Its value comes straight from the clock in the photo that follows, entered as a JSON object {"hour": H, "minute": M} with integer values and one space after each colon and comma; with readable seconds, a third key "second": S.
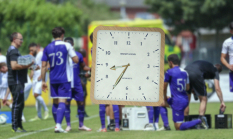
{"hour": 8, "minute": 35}
